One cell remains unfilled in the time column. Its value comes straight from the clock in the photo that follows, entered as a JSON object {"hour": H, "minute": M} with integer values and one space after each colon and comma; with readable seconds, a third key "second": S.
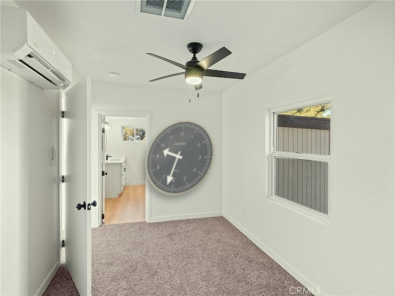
{"hour": 9, "minute": 32}
